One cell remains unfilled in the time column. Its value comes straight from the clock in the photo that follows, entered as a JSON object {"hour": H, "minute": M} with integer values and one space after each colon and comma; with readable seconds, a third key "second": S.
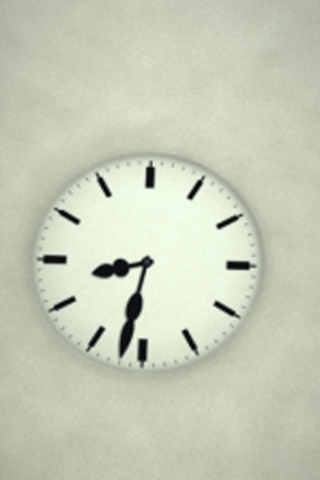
{"hour": 8, "minute": 32}
